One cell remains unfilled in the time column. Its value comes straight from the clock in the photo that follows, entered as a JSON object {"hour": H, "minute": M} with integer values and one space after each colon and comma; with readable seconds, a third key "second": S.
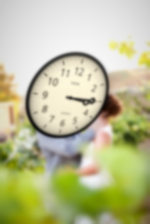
{"hour": 3, "minute": 15}
